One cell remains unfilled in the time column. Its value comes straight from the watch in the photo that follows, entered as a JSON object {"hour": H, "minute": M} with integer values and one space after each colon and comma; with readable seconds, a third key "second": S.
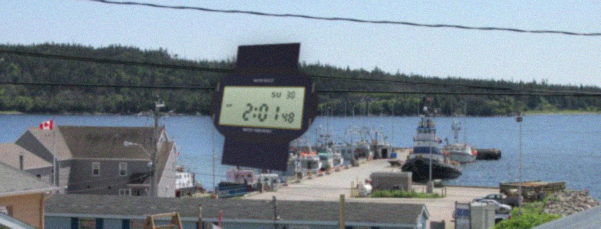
{"hour": 2, "minute": 1, "second": 48}
